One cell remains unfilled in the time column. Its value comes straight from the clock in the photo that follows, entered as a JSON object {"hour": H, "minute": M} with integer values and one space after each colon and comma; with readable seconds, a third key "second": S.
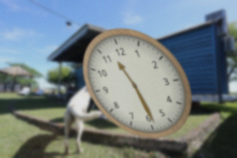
{"hour": 11, "minute": 29}
